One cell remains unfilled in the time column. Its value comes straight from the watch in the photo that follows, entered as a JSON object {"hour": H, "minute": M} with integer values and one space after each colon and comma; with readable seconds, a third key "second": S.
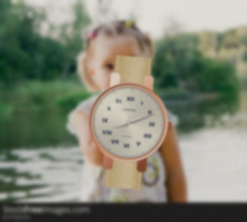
{"hour": 8, "minute": 11}
